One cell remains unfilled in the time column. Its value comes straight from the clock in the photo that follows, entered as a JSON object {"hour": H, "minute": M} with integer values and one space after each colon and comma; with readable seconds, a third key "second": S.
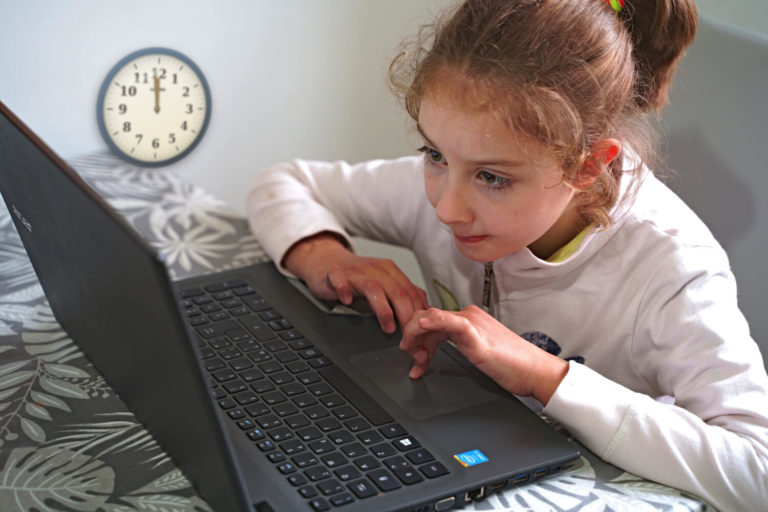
{"hour": 11, "minute": 59}
